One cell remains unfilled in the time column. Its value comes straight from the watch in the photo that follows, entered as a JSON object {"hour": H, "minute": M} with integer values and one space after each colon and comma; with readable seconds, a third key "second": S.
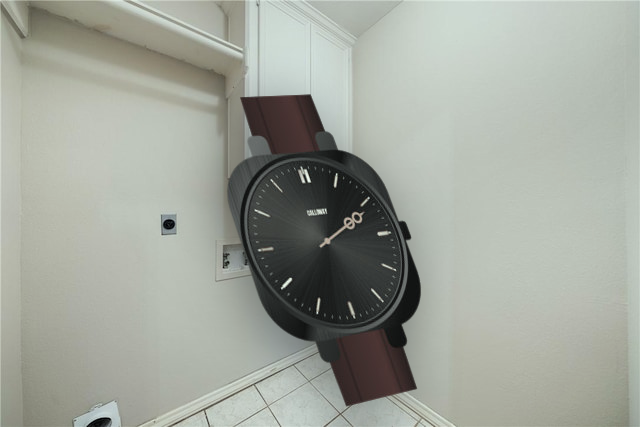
{"hour": 2, "minute": 11}
